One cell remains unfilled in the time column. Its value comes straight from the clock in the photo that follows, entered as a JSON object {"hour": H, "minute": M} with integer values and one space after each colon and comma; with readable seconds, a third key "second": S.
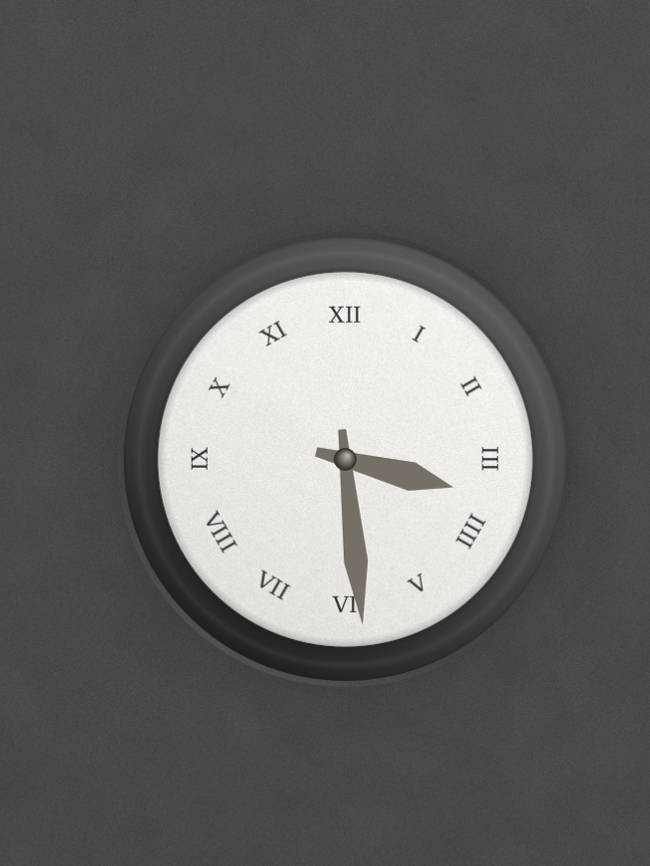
{"hour": 3, "minute": 29}
